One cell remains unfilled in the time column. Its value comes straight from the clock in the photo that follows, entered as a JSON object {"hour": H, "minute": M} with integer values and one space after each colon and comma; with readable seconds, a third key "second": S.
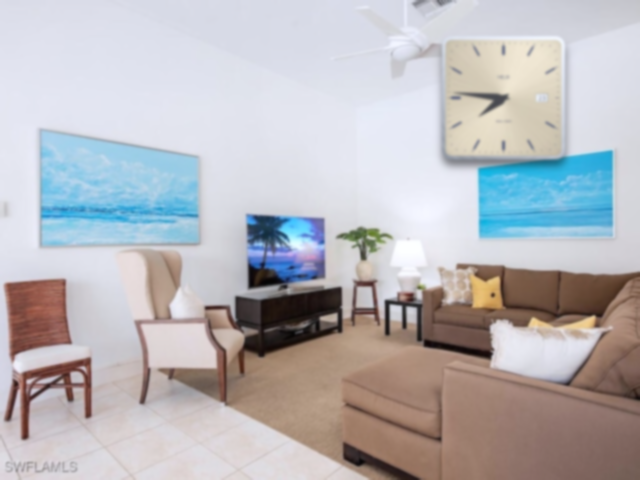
{"hour": 7, "minute": 46}
